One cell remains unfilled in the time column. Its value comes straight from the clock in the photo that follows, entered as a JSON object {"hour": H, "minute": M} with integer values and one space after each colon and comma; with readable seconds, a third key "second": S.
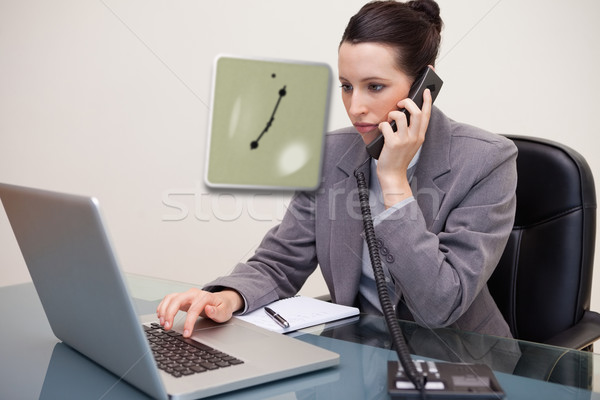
{"hour": 7, "minute": 3}
